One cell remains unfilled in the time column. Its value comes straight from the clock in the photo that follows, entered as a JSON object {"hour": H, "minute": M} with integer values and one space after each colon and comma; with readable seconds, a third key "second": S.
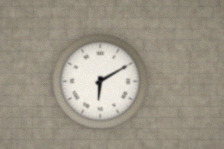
{"hour": 6, "minute": 10}
